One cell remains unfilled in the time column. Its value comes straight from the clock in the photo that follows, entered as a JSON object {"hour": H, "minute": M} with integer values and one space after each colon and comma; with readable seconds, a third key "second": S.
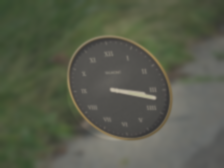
{"hour": 3, "minute": 17}
